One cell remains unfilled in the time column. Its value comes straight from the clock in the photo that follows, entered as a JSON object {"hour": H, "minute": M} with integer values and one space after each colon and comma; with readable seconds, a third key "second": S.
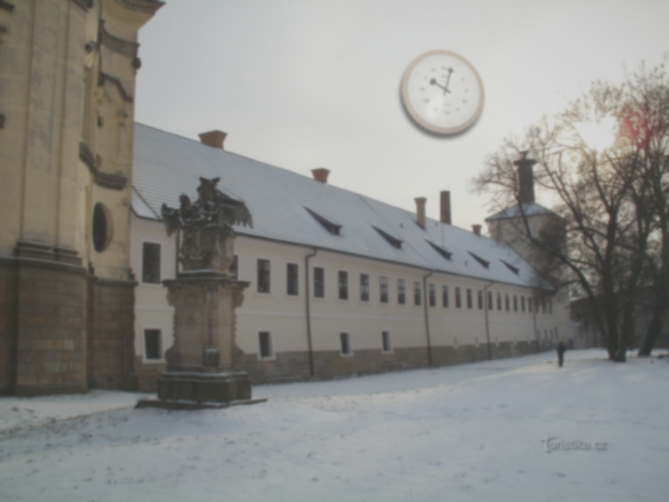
{"hour": 10, "minute": 3}
